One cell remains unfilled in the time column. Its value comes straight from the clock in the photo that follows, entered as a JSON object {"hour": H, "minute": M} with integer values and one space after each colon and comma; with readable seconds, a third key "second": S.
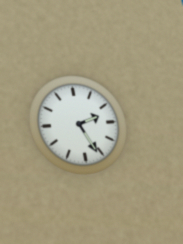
{"hour": 2, "minute": 26}
